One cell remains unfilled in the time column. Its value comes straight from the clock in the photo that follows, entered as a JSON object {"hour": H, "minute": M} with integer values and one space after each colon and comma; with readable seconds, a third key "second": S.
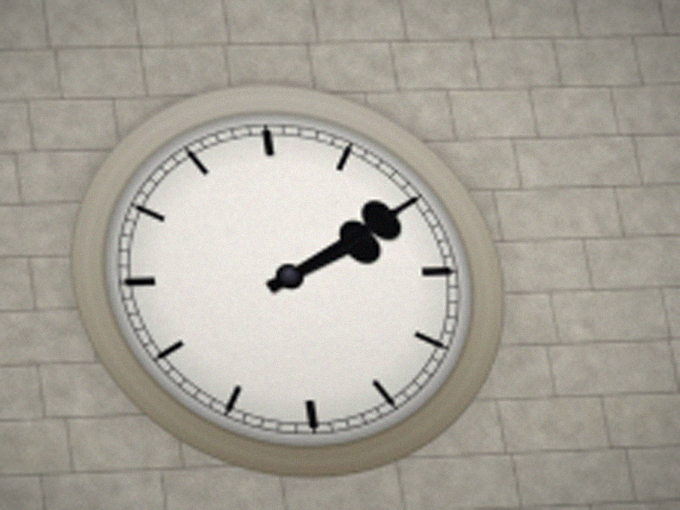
{"hour": 2, "minute": 10}
